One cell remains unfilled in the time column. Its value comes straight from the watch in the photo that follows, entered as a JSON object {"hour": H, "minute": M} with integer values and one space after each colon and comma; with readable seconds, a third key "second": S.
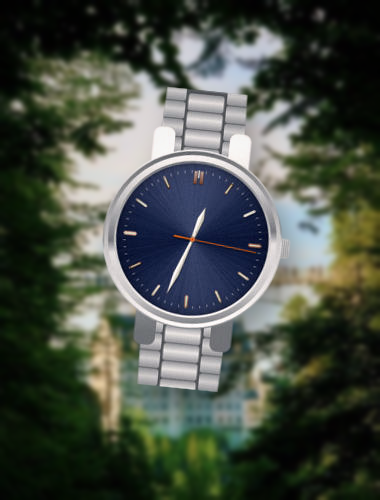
{"hour": 12, "minute": 33, "second": 16}
